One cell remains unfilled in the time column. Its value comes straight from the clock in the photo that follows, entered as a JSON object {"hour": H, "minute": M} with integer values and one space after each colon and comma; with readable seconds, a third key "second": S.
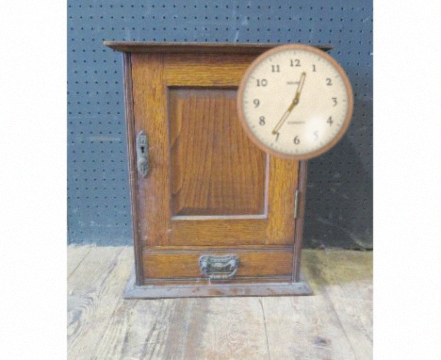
{"hour": 12, "minute": 36}
